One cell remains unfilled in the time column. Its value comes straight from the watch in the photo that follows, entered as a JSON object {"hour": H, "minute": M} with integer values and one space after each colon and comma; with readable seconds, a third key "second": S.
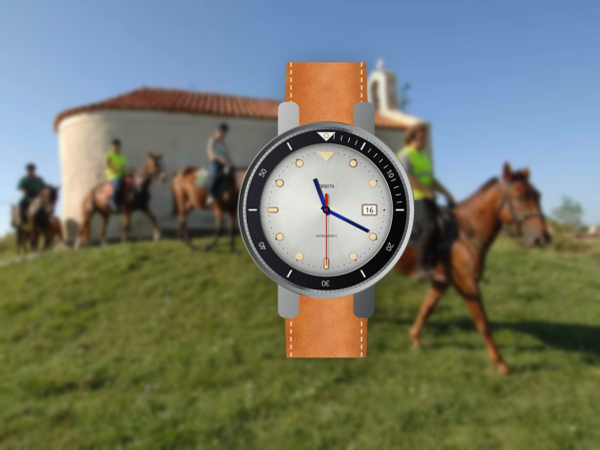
{"hour": 11, "minute": 19, "second": 30}
